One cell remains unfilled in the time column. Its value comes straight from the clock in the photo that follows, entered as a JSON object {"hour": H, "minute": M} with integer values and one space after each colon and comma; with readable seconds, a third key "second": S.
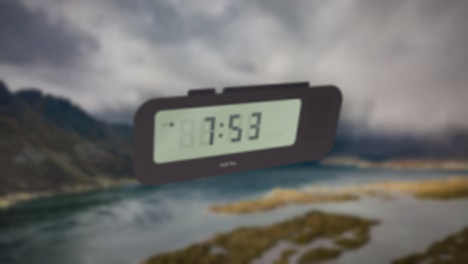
{"hour": 7, "minute": 53}
